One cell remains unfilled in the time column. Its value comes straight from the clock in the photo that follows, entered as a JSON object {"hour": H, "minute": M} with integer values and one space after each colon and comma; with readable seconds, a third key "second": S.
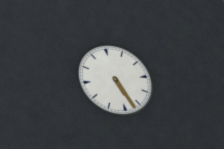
{"hour": 5, "minute": 27}
